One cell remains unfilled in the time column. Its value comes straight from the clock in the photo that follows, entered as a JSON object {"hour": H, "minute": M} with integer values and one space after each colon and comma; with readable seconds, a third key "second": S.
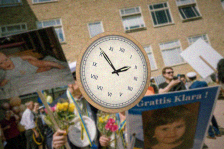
{"hour": 1, "minute": 51}
